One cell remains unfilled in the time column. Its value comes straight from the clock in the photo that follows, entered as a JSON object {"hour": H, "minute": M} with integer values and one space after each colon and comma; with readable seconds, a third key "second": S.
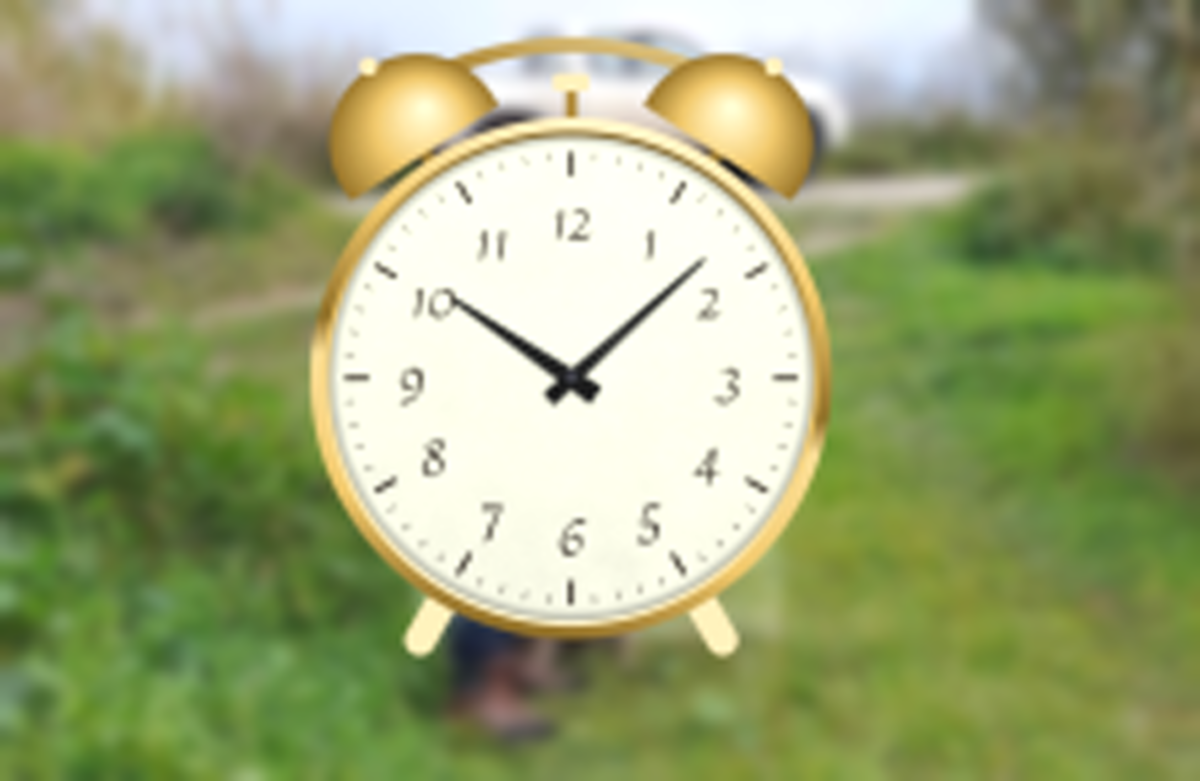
{"hour": 10, "minute": 8}
